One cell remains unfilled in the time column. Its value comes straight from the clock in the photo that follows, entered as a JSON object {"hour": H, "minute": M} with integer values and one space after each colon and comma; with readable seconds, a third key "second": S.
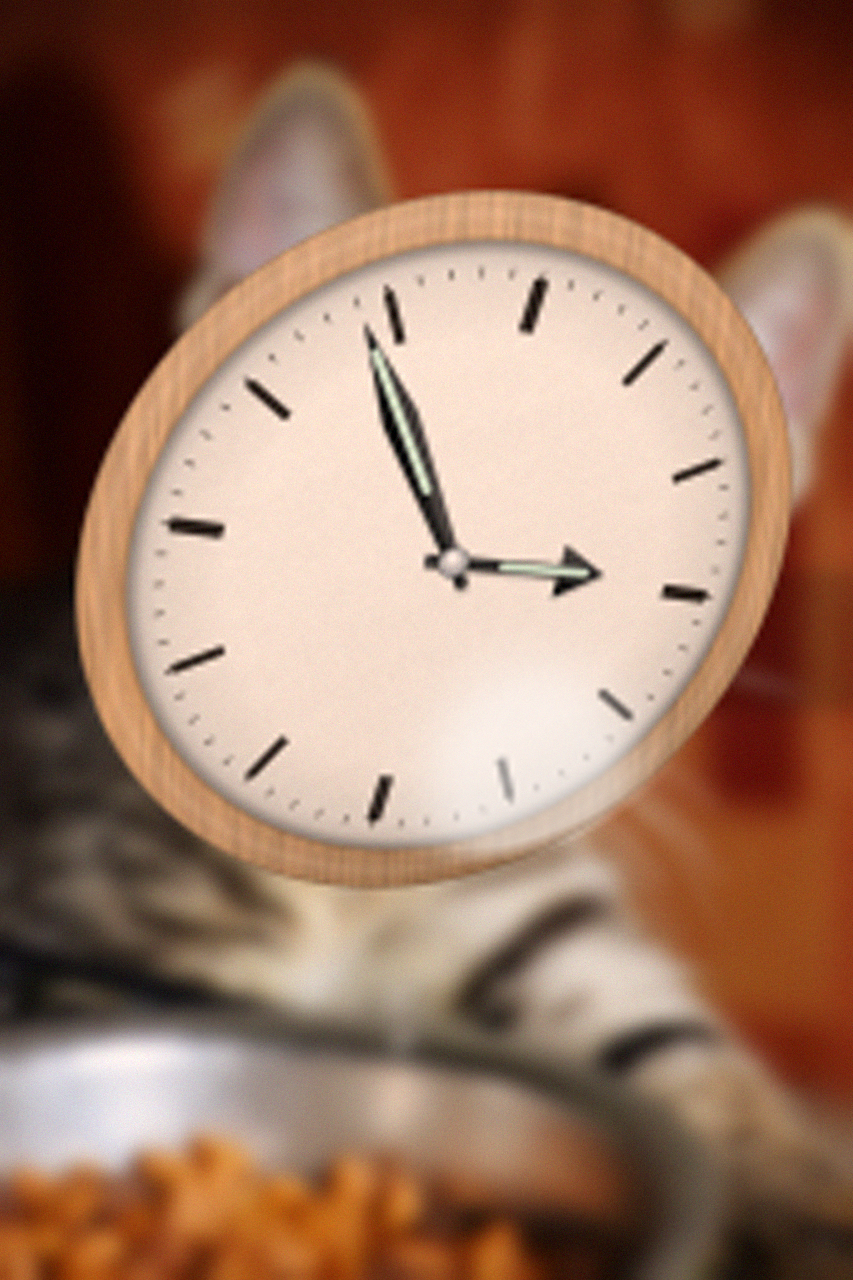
{"hour": 2, "minute": 54}
